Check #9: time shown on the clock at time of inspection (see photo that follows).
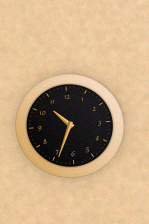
10:34
